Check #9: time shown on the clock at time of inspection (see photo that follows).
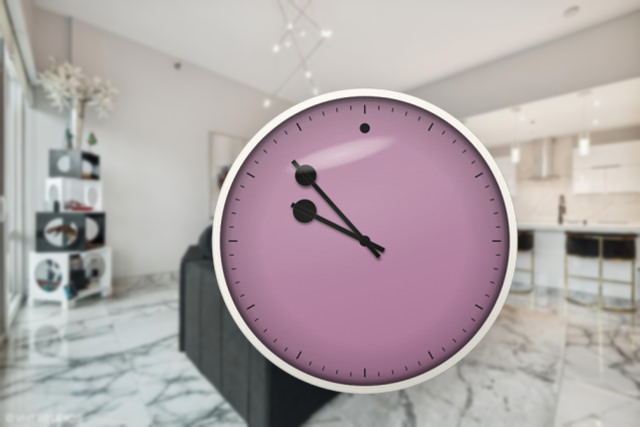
9:53
